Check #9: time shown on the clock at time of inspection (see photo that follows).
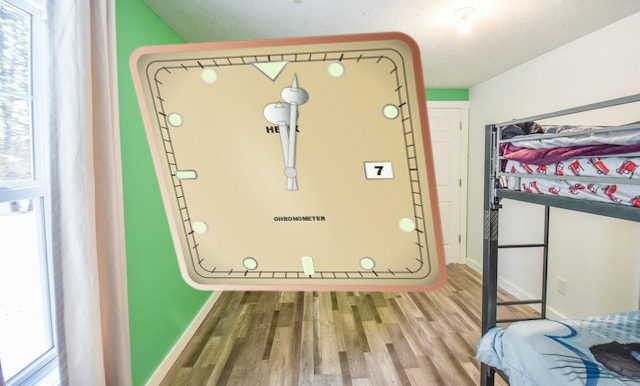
12:02
